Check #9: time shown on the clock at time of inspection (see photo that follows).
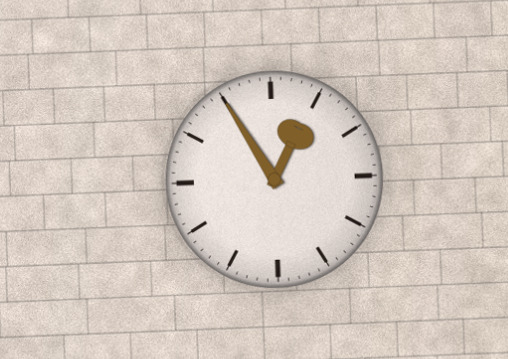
12:55
